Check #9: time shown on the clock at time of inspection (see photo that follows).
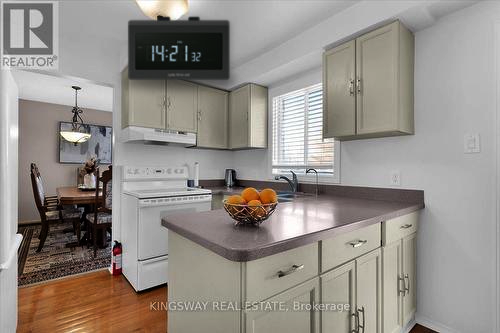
14:21:32
